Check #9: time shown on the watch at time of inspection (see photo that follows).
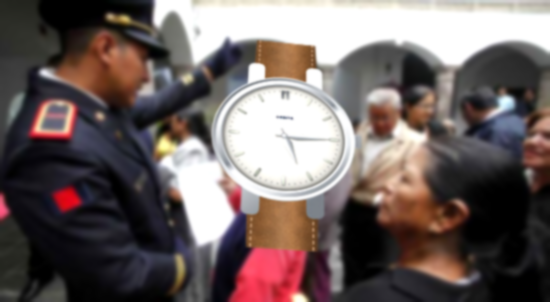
5:15
